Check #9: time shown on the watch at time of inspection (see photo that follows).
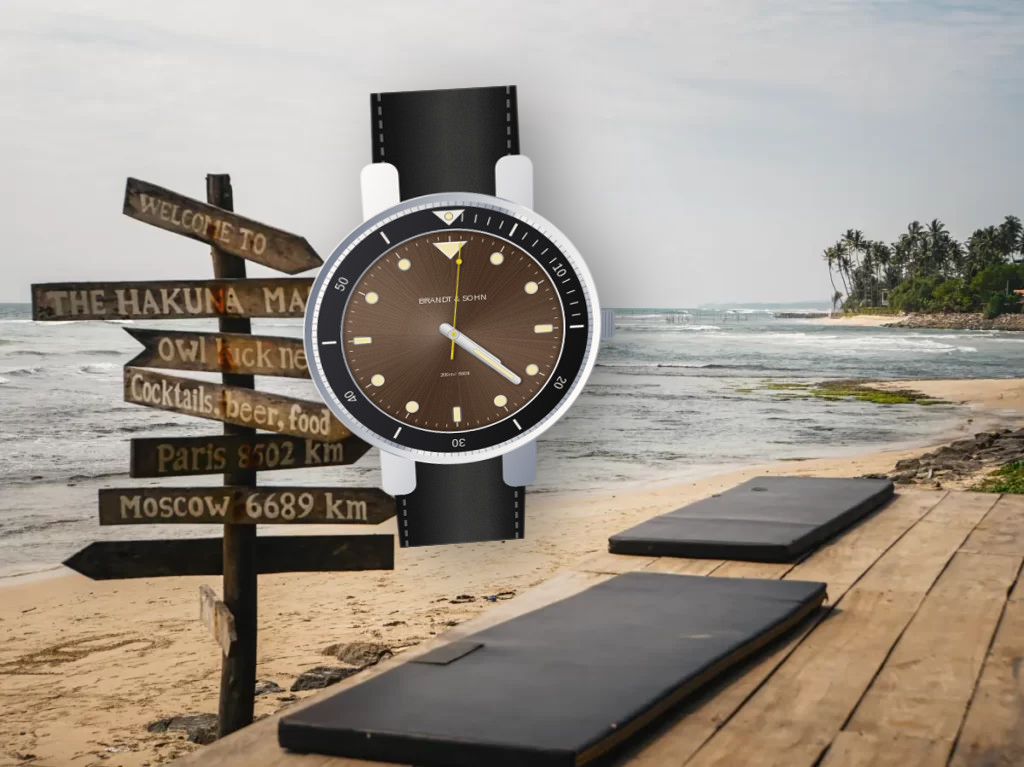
4:22:01
